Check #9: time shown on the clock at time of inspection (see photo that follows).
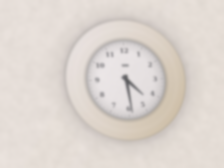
4:29
